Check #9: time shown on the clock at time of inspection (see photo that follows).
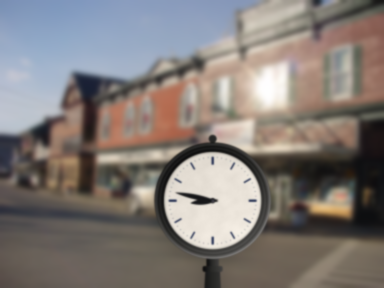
8:47
